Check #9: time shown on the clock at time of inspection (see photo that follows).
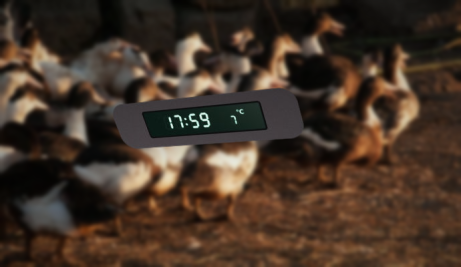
17:59
